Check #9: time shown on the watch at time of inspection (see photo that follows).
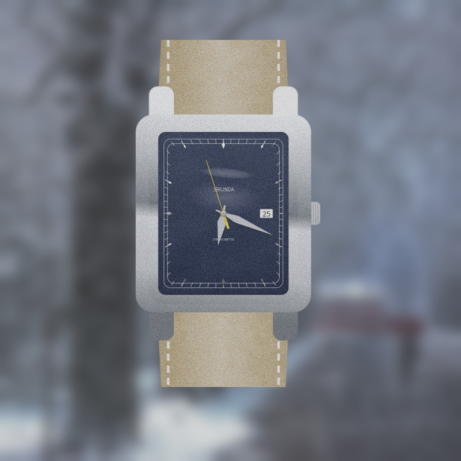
6:18:57
